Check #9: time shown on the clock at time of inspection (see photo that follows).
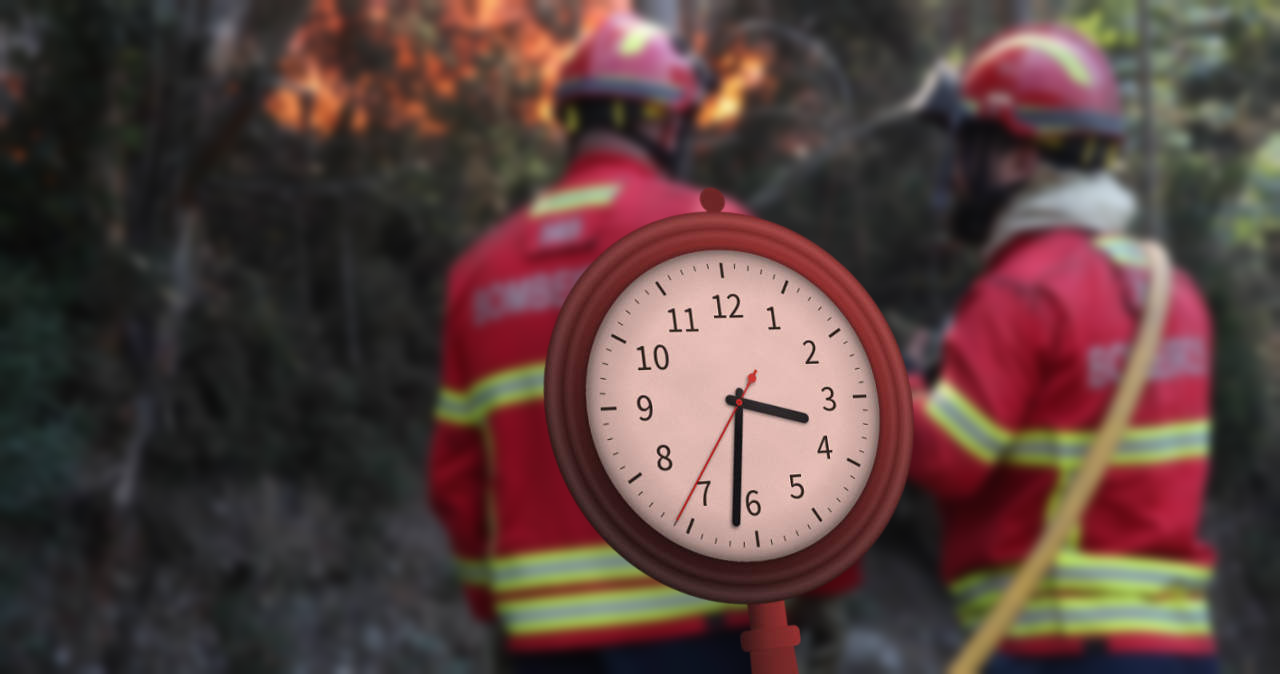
3:31:36
